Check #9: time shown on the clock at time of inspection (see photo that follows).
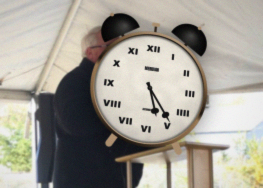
5:24
